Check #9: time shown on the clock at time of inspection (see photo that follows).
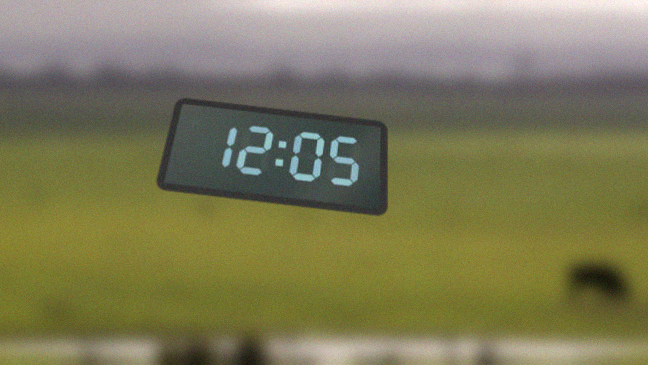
12:05
